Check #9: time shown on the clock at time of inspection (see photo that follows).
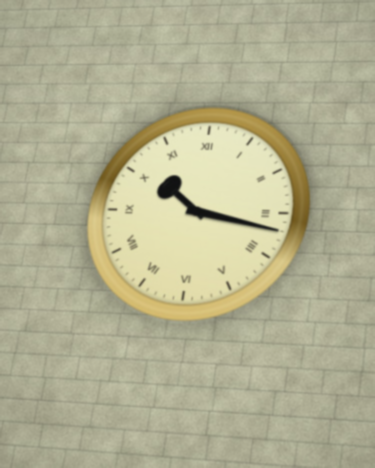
10:17
